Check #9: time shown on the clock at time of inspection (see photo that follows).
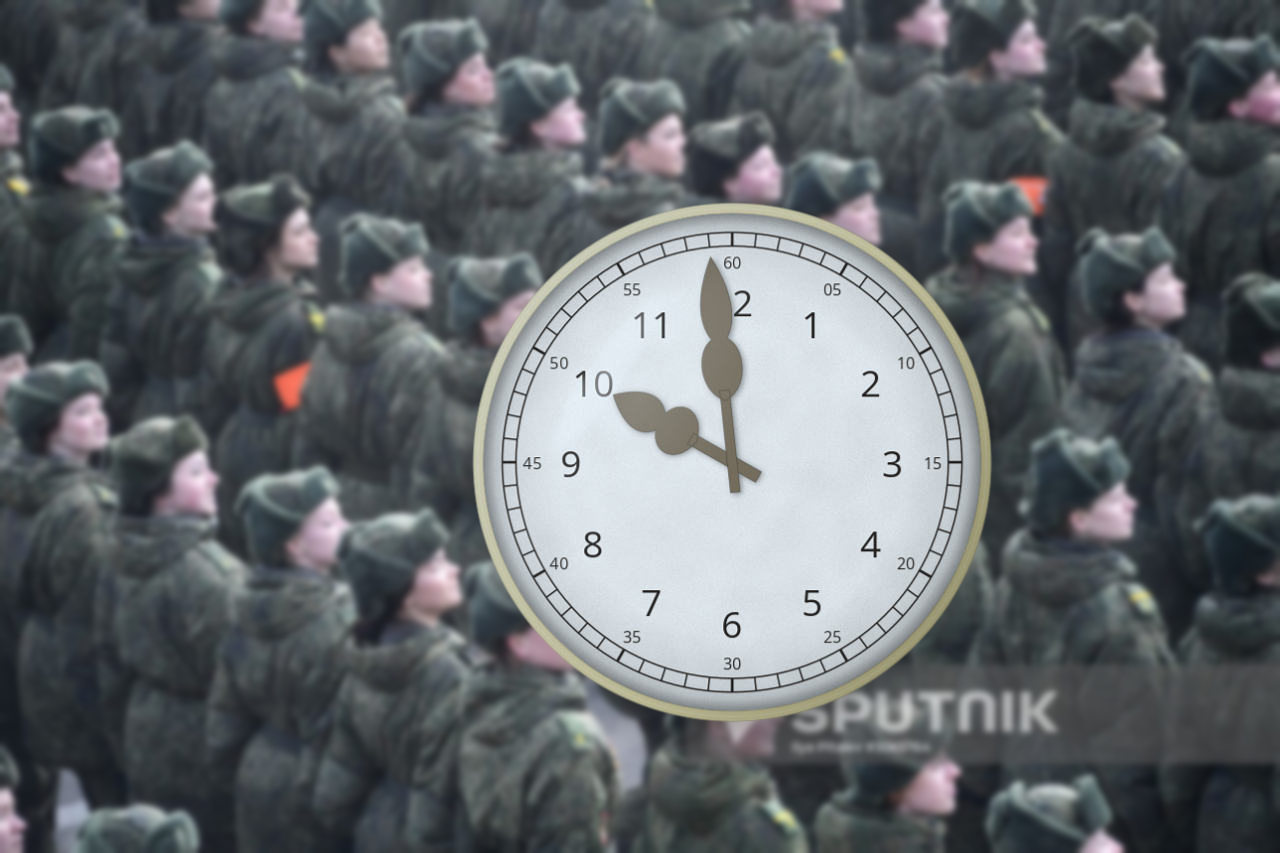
9:59
